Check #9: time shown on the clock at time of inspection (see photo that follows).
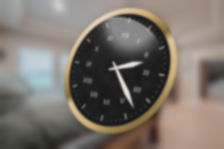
2:23
